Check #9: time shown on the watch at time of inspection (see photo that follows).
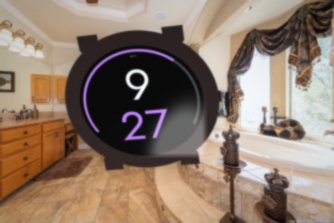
9:27
